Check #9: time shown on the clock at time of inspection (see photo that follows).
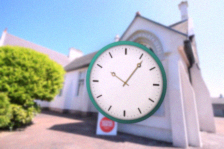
10:06
